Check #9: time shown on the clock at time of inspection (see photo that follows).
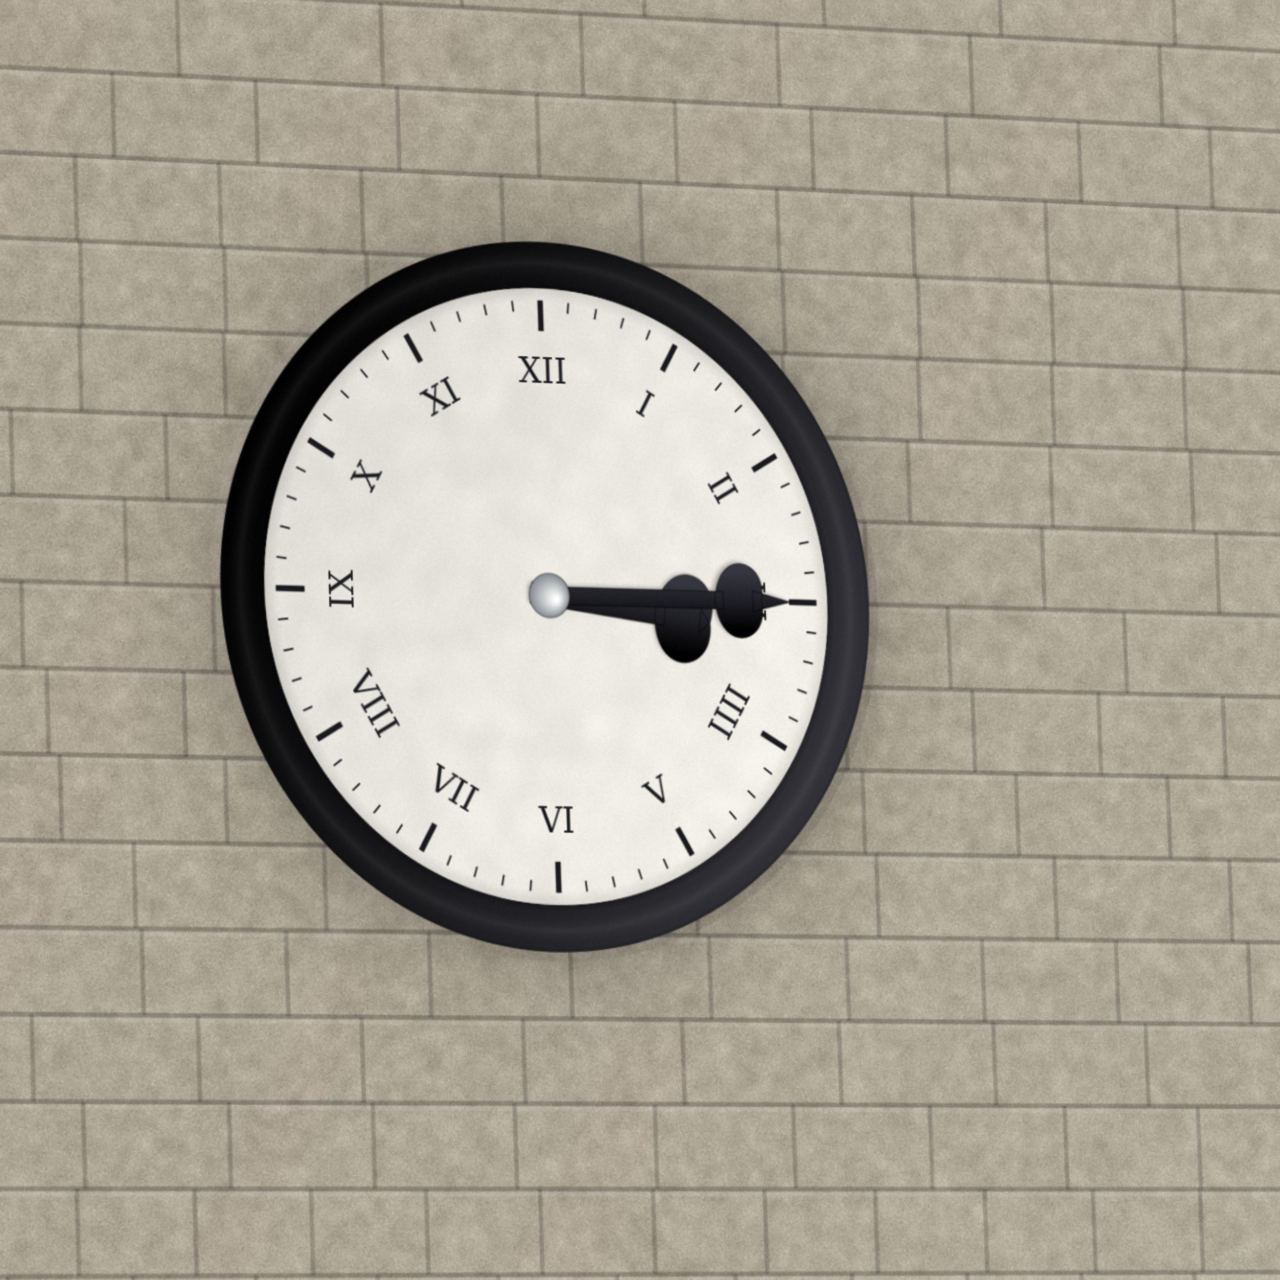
3:15
